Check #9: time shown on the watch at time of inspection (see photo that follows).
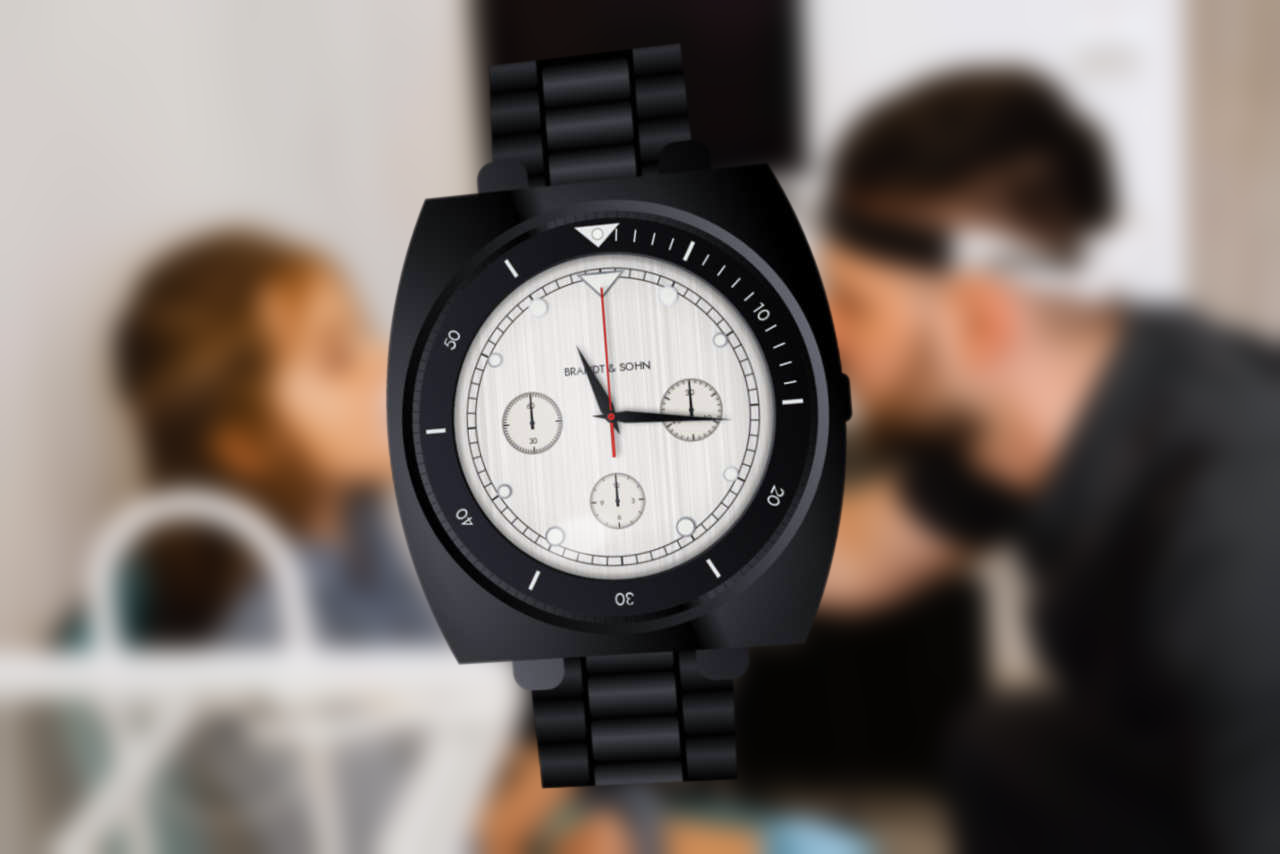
11:16
